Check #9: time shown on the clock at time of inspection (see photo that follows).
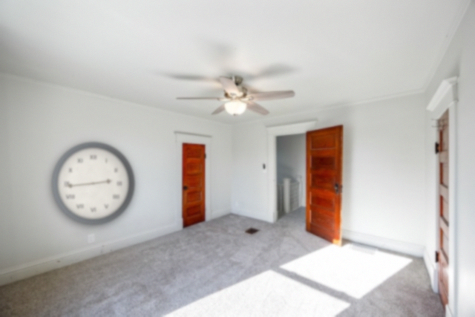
2:44
